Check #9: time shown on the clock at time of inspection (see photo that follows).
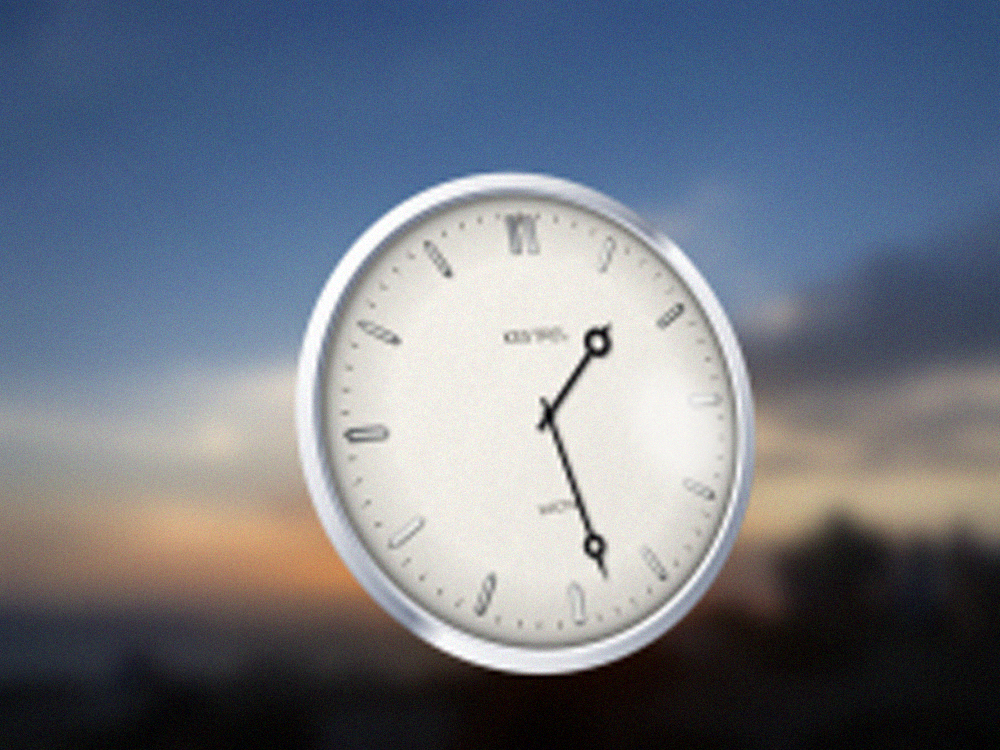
1:28
